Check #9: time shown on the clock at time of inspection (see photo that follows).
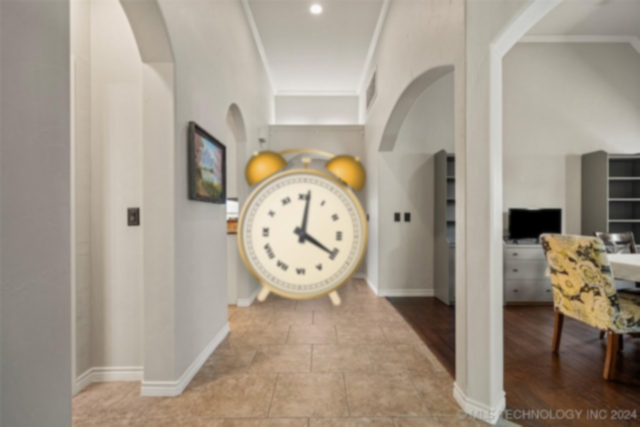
4:01
